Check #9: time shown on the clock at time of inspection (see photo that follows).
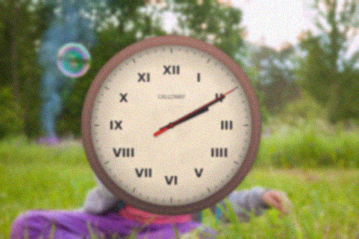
2:10:10
